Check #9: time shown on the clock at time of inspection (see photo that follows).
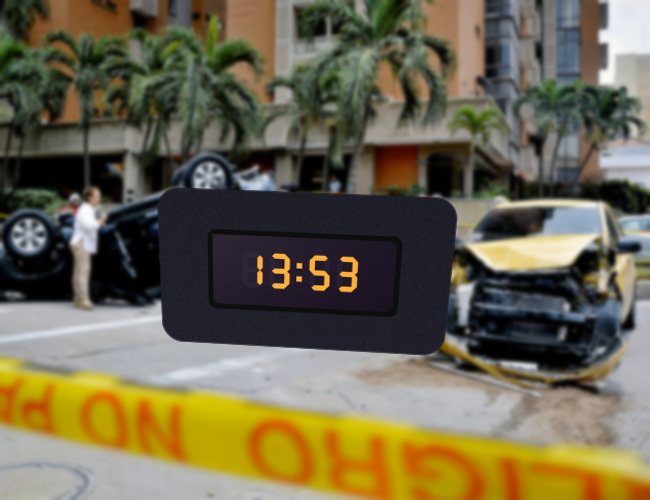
13:53
